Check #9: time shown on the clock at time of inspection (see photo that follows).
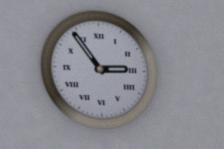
2:54
